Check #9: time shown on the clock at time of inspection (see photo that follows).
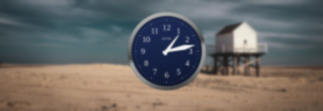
1:13
